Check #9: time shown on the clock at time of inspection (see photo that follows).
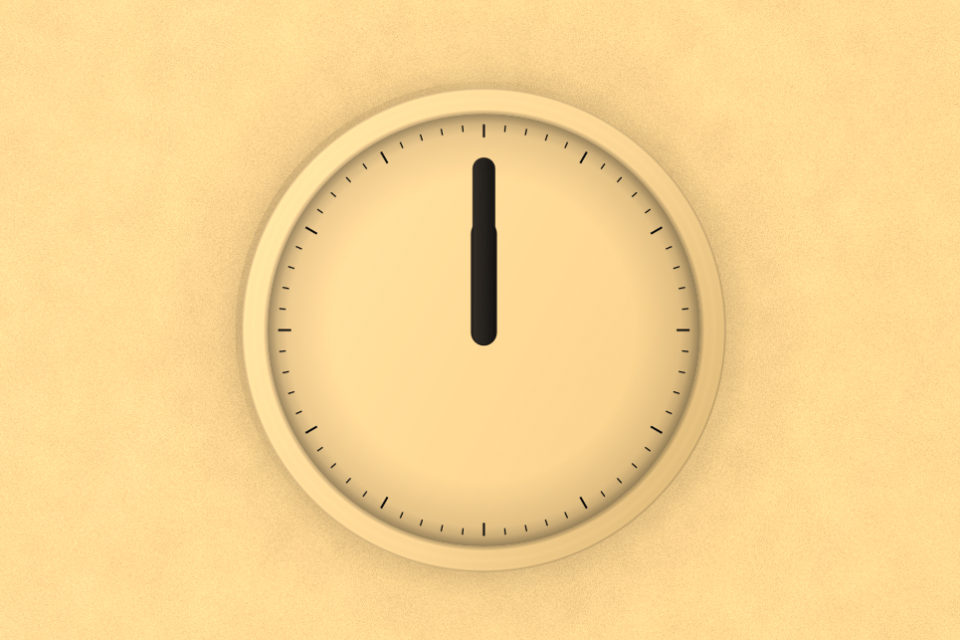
12:00
